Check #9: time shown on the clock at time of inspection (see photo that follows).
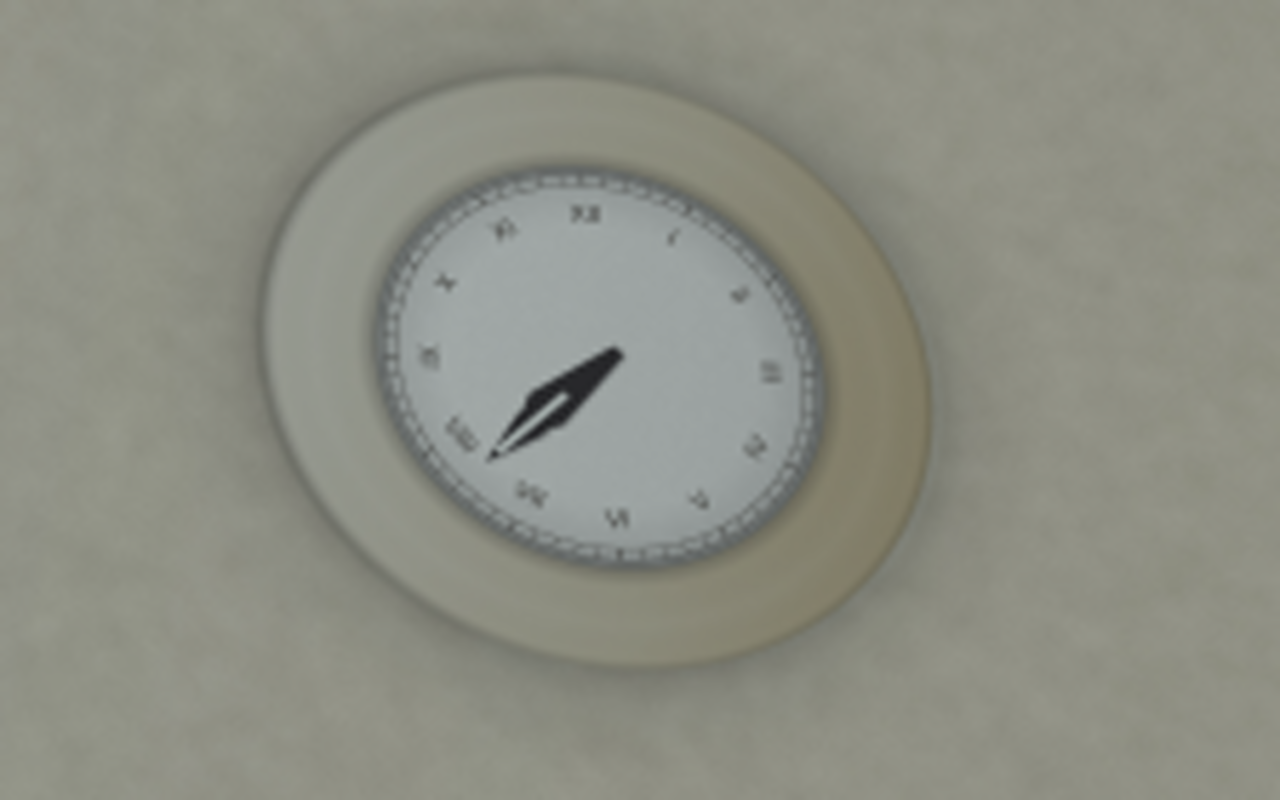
7:38
